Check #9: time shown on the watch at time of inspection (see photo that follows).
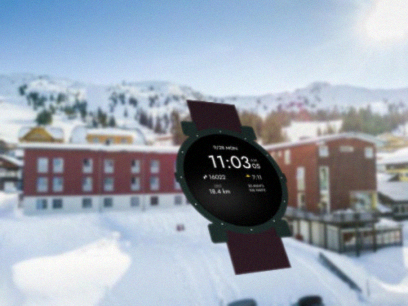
11:03
